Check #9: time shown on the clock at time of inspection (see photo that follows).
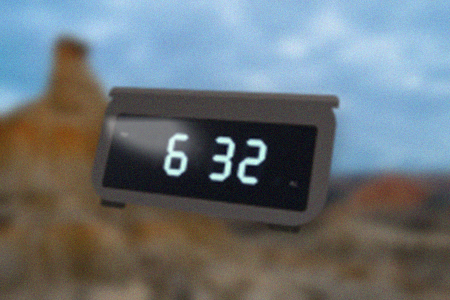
6:32
